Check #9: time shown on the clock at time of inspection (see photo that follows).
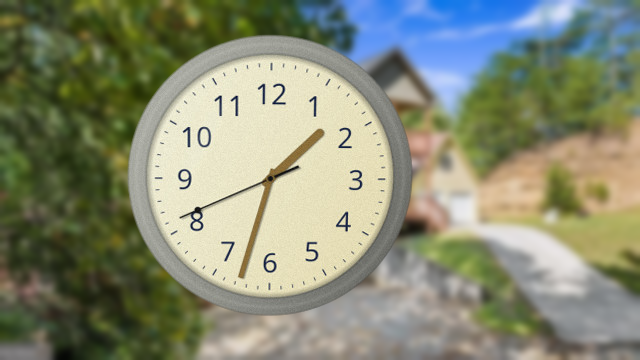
1:32:41
